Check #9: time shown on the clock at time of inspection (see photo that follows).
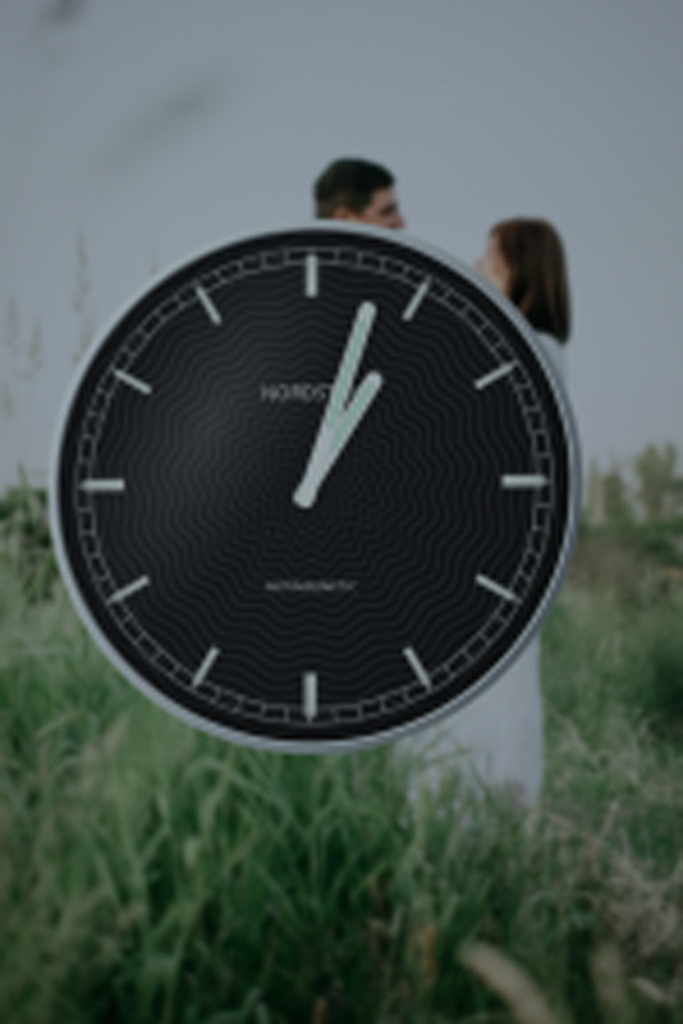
1:03
